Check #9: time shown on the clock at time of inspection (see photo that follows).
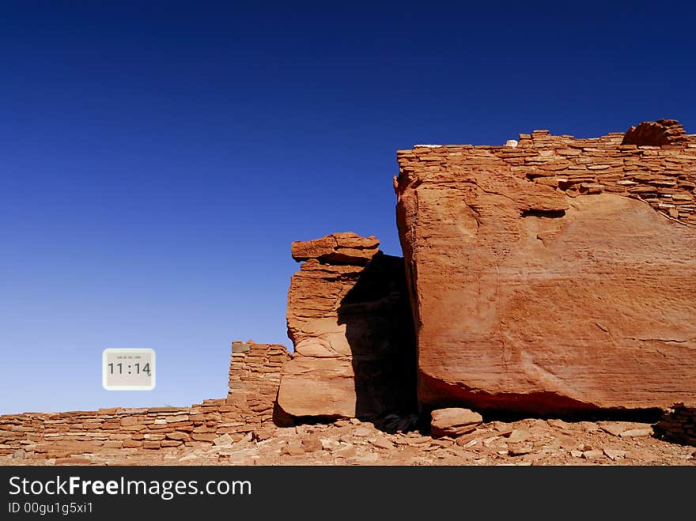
11:14
